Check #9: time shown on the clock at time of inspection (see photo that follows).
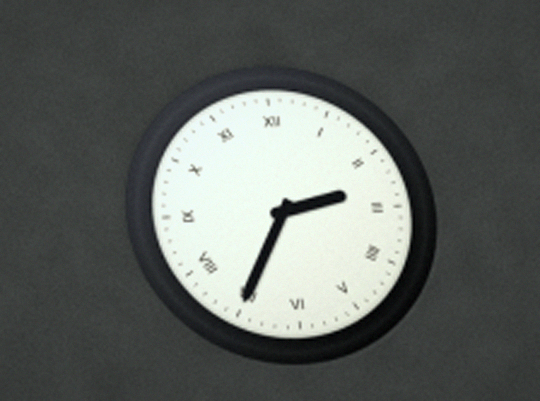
2:35
